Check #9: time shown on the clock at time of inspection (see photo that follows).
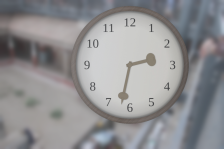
2:32
